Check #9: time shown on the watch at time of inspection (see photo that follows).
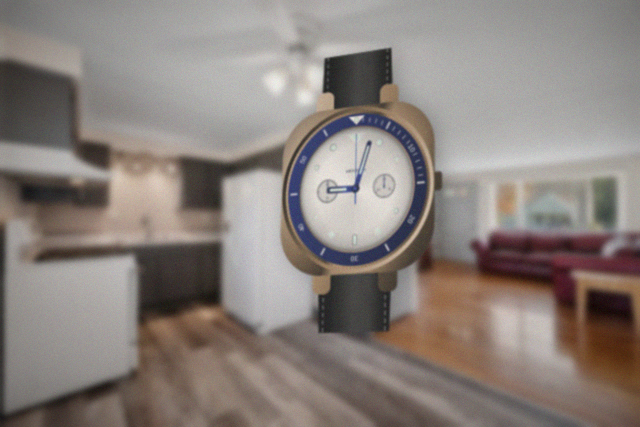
9:03
